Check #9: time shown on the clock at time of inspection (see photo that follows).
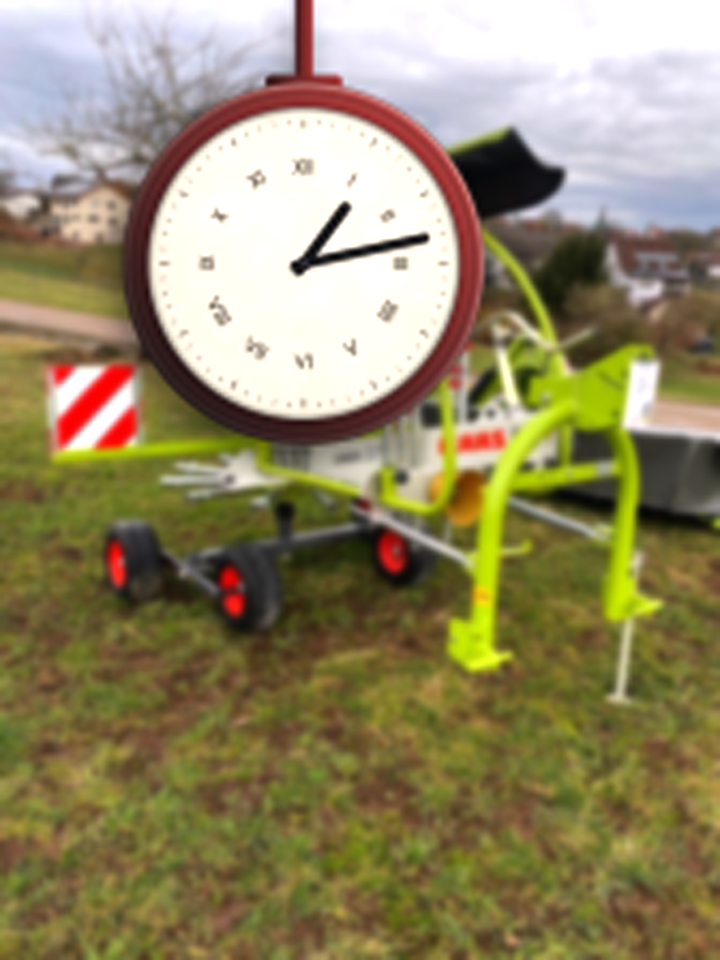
1:13
